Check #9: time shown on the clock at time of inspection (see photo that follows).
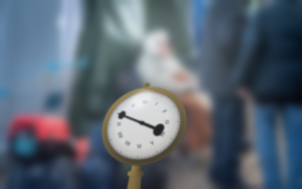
3:49
